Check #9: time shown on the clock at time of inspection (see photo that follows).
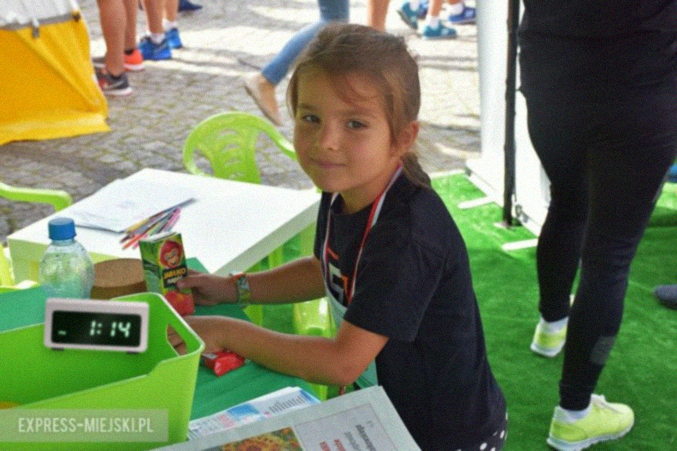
1:14
